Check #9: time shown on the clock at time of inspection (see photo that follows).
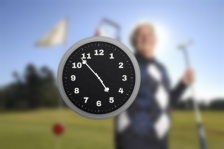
4:53
